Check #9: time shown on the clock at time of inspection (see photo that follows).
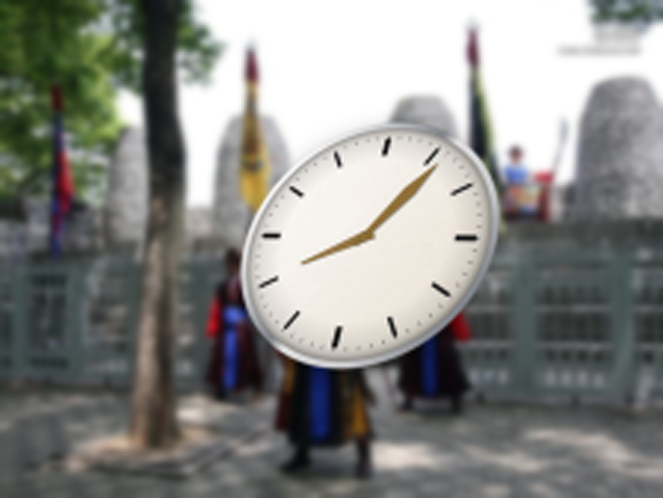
8:06
